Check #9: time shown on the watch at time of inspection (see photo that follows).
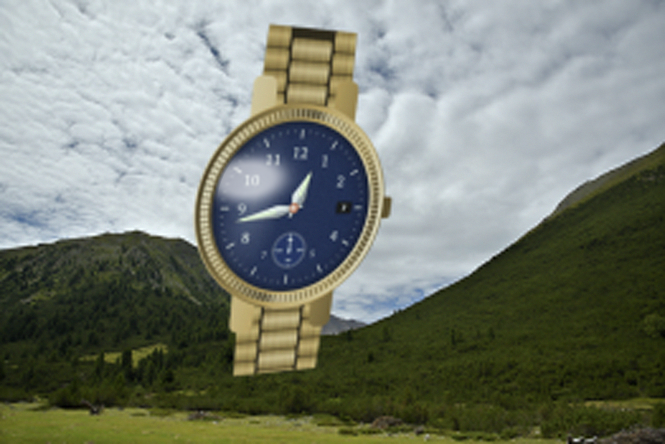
12:43
